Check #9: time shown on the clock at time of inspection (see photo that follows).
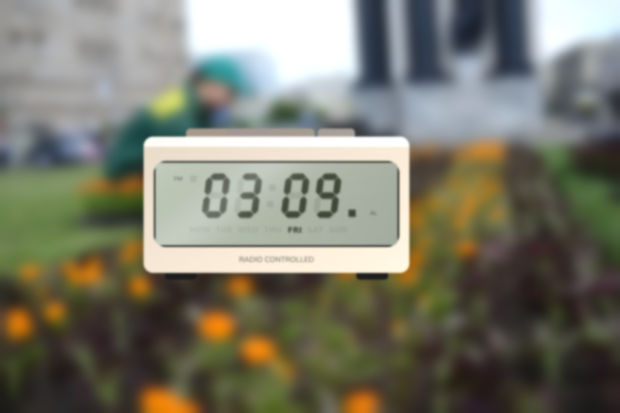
3:09
